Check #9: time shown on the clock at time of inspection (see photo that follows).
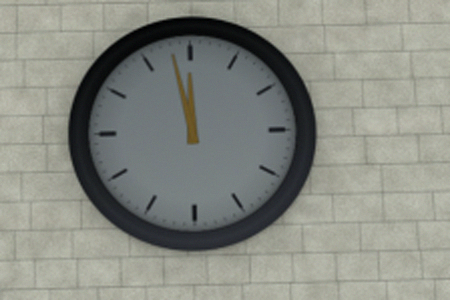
11:58
